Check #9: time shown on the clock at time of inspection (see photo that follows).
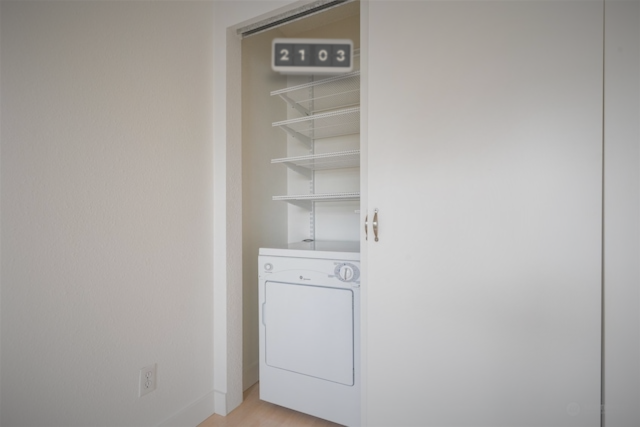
21:03
